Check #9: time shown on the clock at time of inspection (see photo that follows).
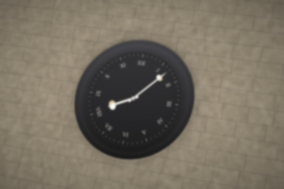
8:07
